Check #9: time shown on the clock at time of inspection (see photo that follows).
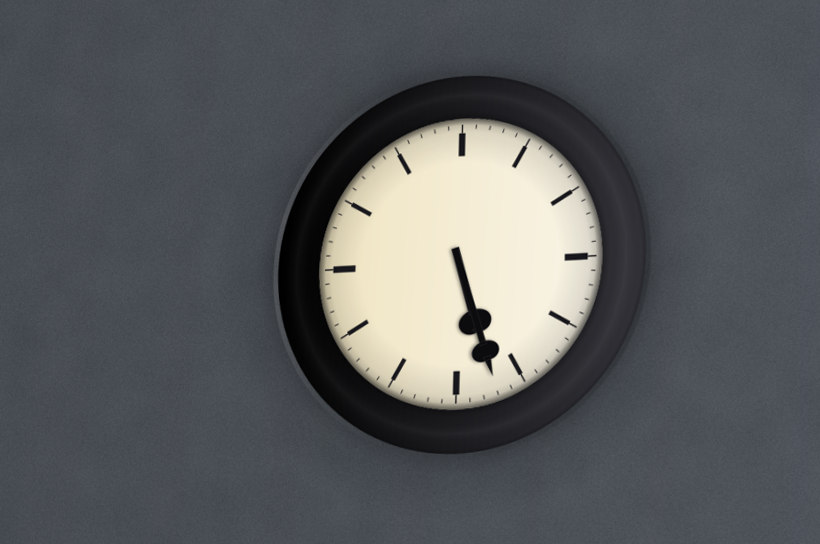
5:27
